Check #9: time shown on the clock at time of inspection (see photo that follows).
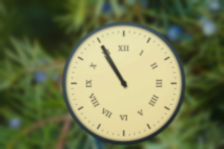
10:55
